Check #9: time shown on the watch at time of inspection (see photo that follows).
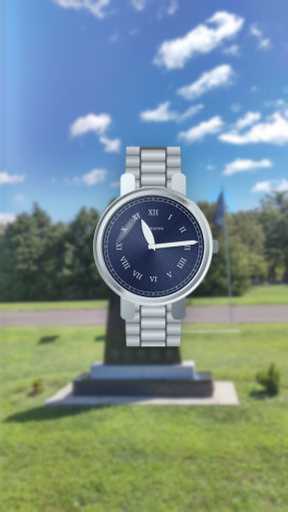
11:14
